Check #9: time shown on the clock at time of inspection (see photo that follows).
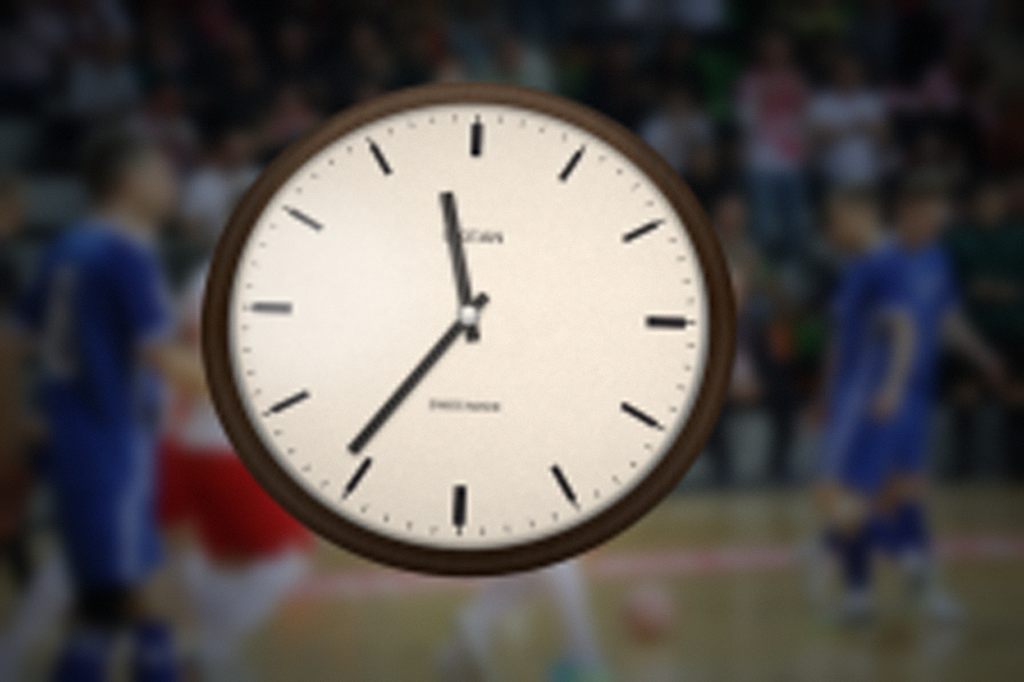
11:36
